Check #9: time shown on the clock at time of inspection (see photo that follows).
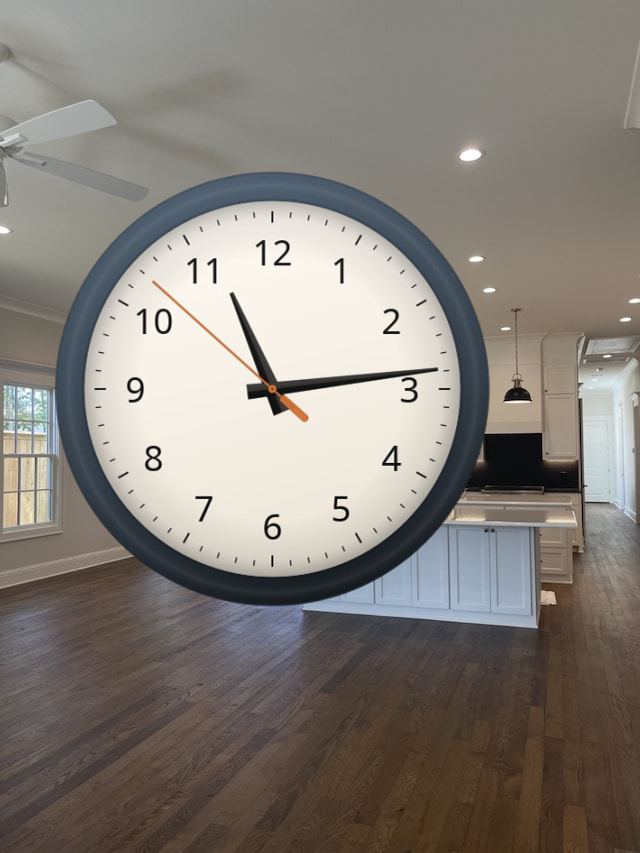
11:13:52
